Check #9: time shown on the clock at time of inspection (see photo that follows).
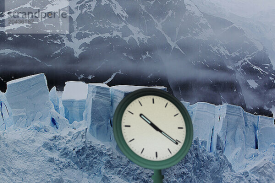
10:21
